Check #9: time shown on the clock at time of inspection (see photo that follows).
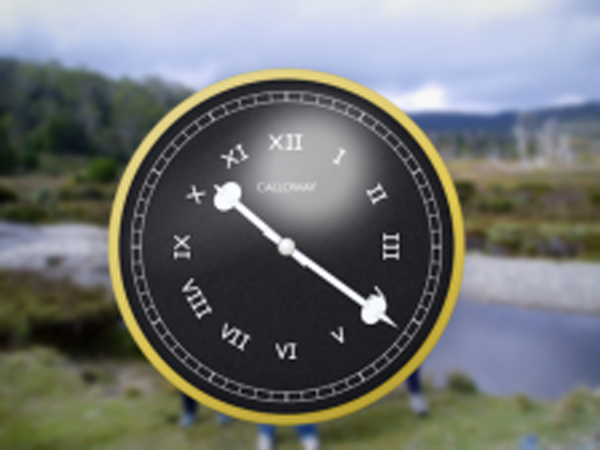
10:21
